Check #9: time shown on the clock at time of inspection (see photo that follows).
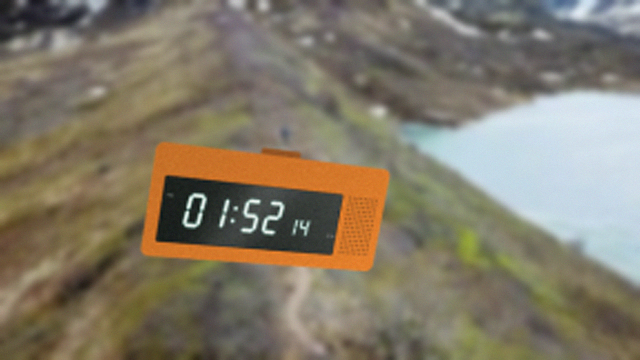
1:52:14
